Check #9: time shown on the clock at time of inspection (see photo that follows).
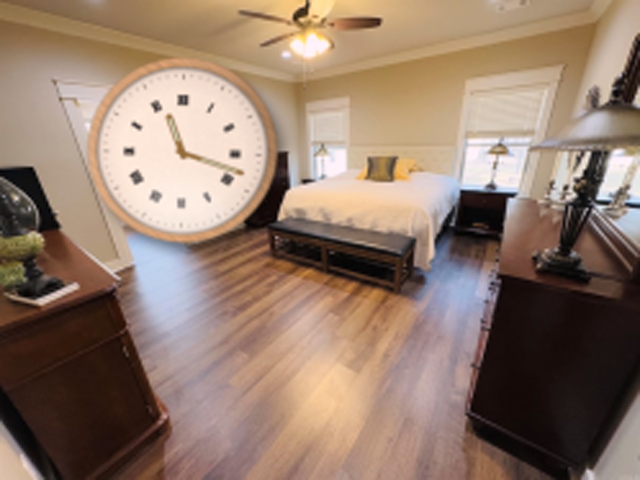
11:18
